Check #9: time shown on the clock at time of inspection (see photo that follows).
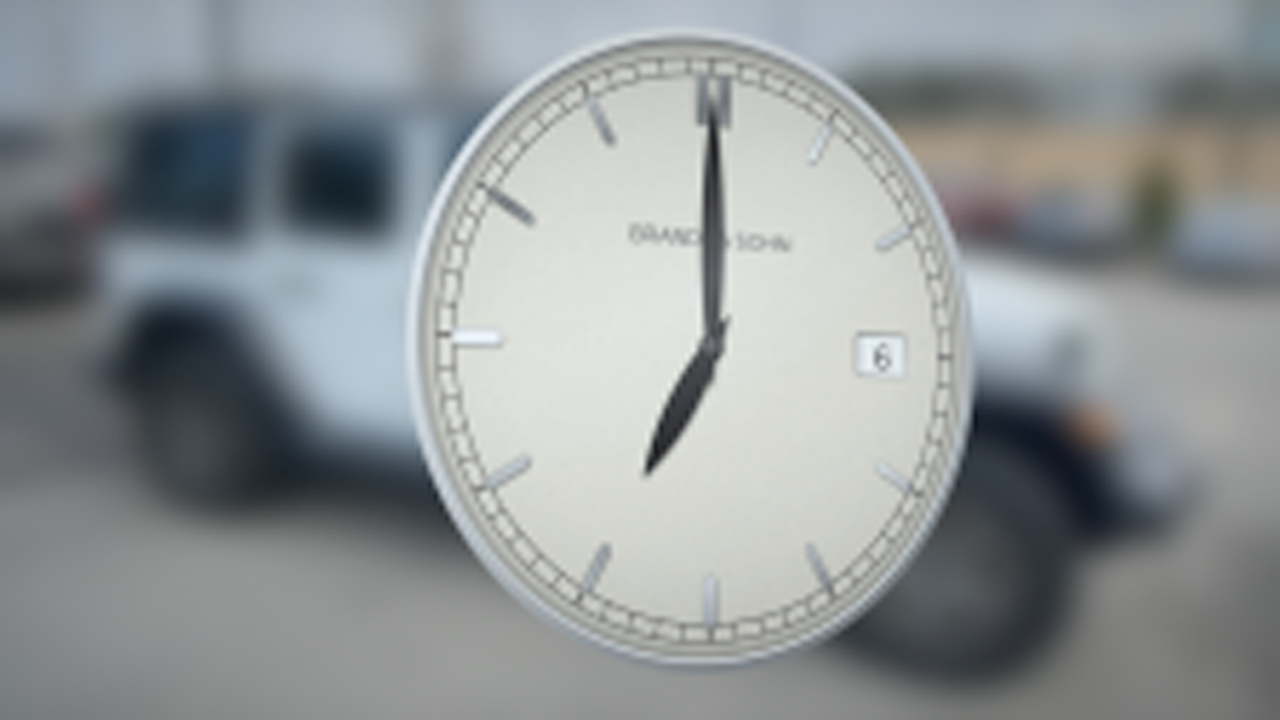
7:00
